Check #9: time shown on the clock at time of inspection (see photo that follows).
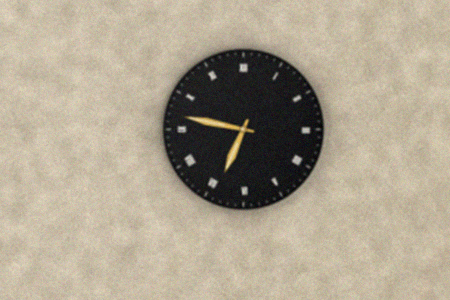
6:47
